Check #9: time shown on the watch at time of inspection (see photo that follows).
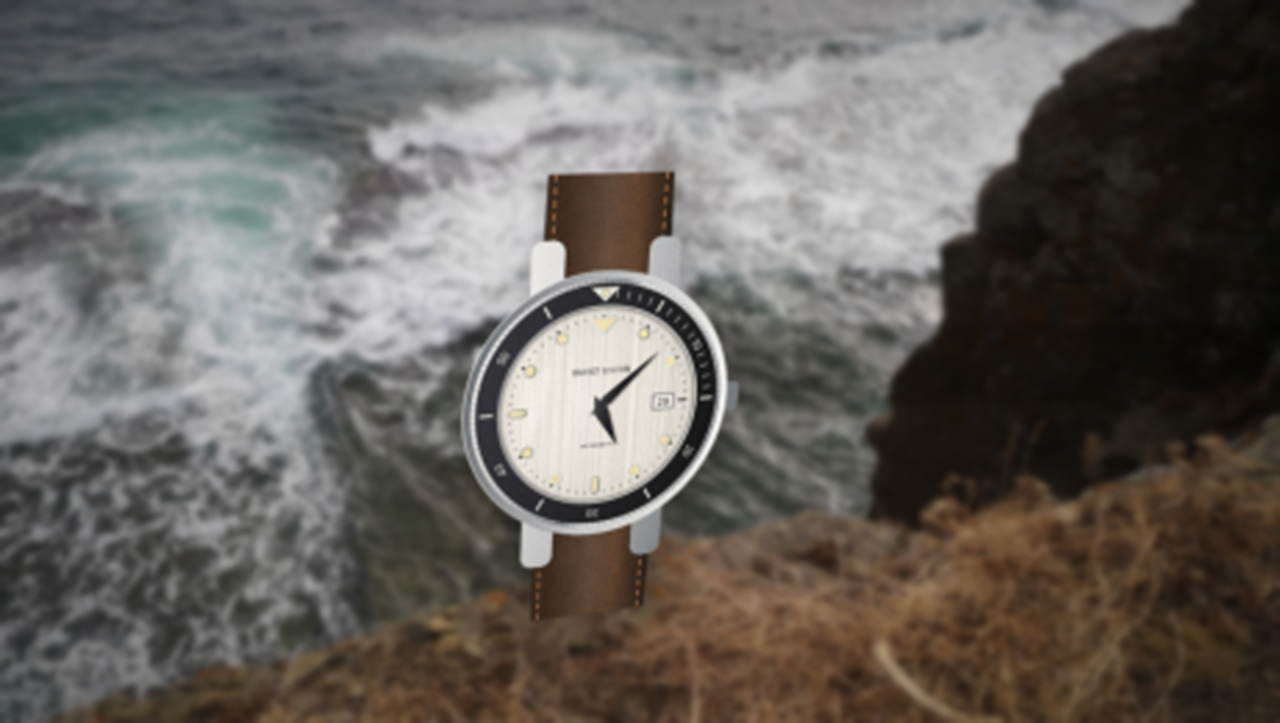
5:08
